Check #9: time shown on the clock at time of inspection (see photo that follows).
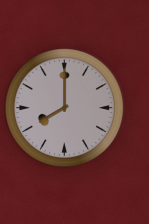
8:00
